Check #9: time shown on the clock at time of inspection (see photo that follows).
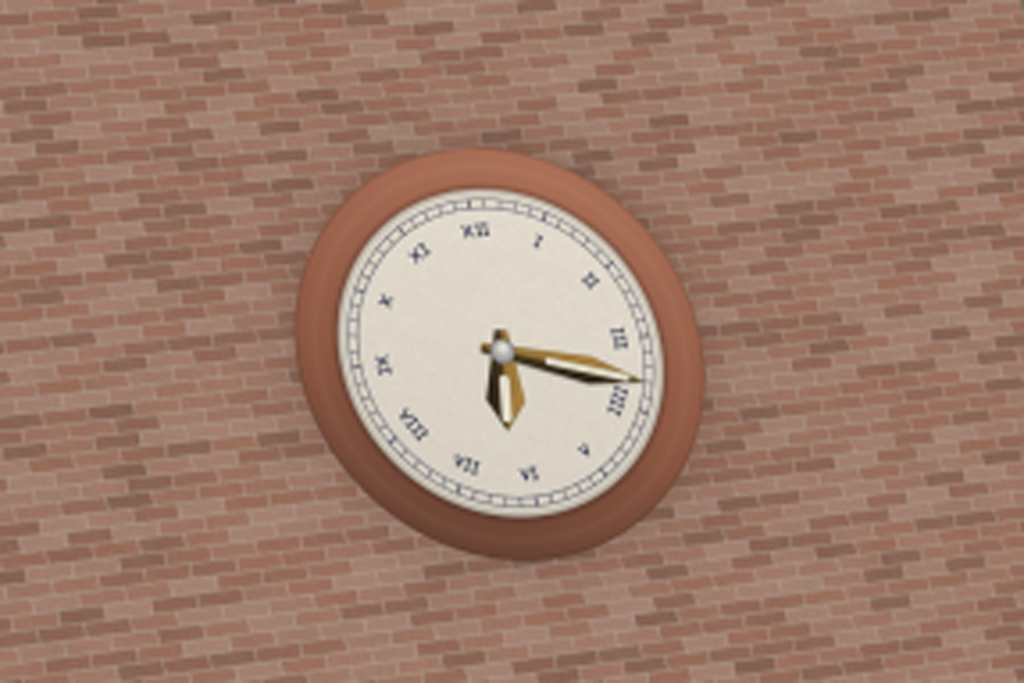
6:18
